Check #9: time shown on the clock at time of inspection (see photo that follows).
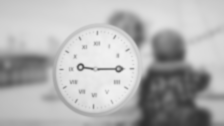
9:15
